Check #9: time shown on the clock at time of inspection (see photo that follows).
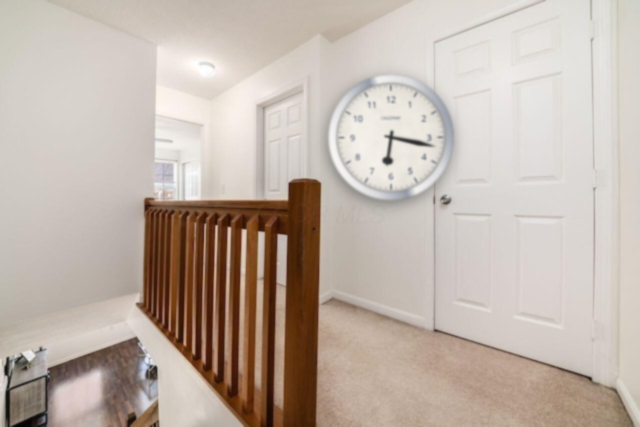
6:17
